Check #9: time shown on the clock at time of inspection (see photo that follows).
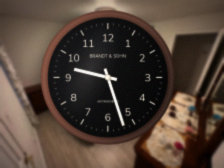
9:27
